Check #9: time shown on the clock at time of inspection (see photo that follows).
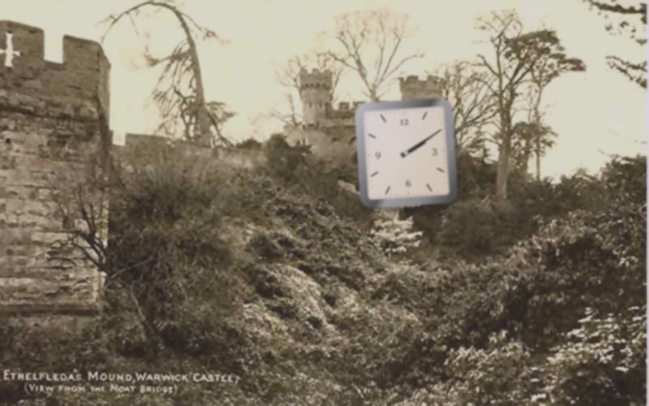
2:10
